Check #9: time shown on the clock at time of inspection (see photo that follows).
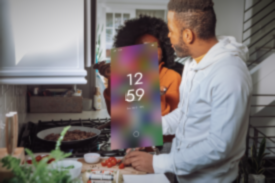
12:59
